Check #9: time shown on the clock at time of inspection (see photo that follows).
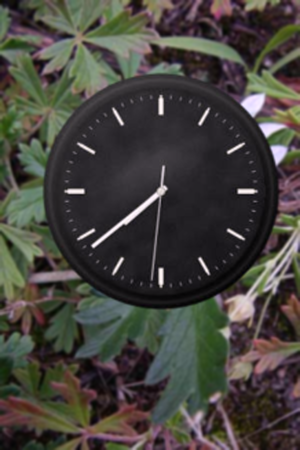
7:38:31
